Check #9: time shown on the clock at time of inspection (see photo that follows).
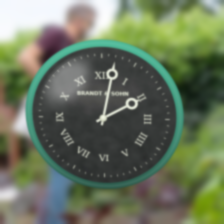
2:02
